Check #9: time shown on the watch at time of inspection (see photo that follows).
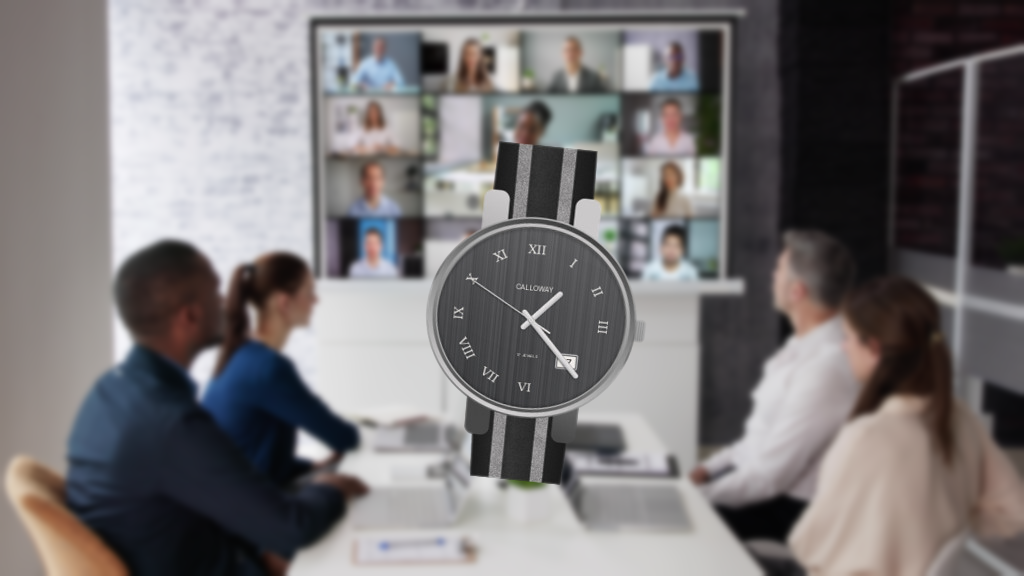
1:22:50
